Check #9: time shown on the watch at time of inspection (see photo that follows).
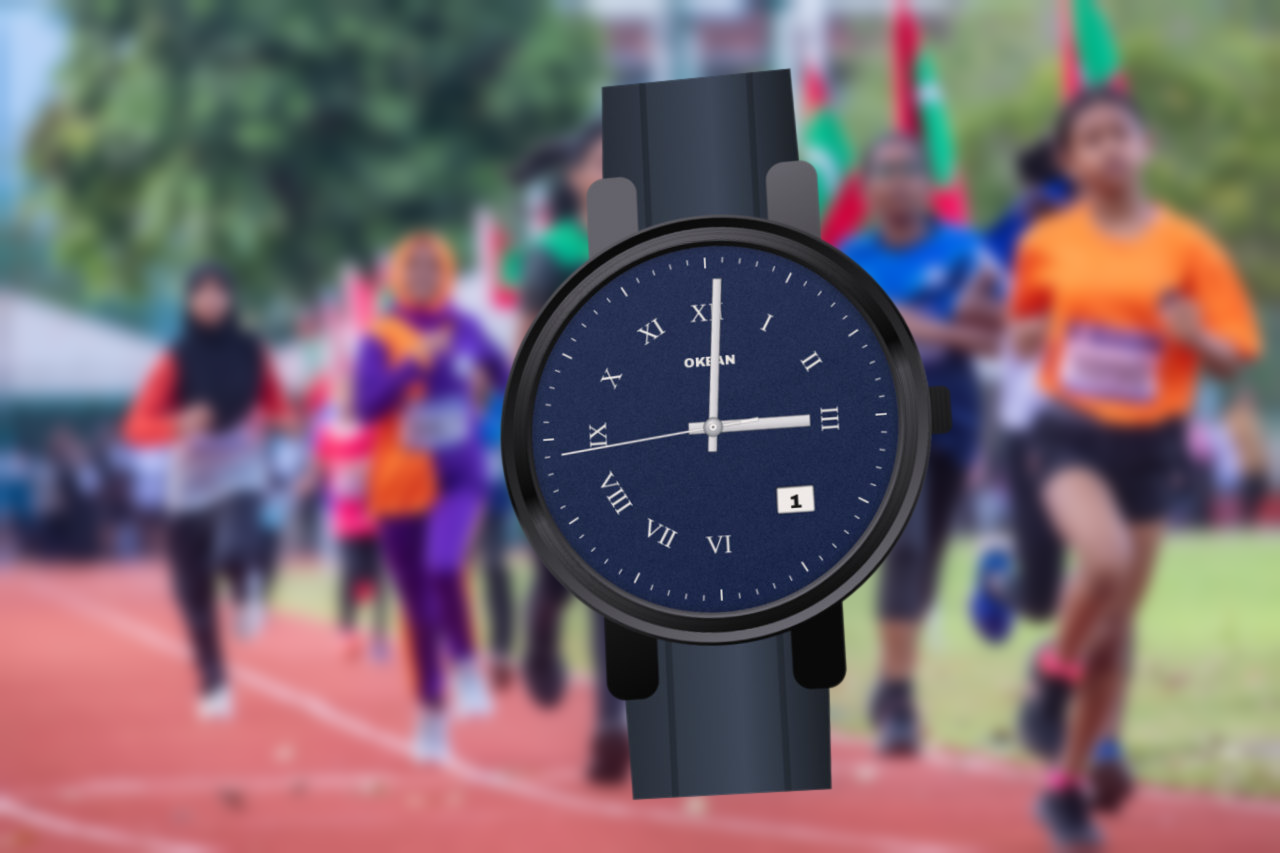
3:00:44
